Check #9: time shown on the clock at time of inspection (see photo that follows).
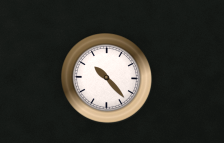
10:23
